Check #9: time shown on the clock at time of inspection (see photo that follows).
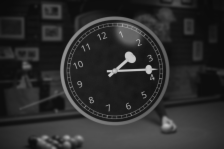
2:18
